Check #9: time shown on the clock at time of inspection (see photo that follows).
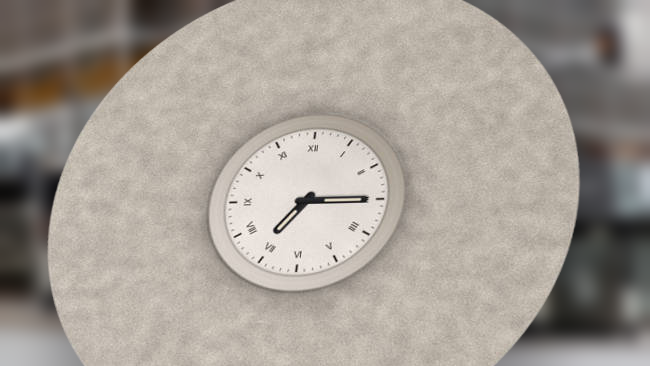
7:15
